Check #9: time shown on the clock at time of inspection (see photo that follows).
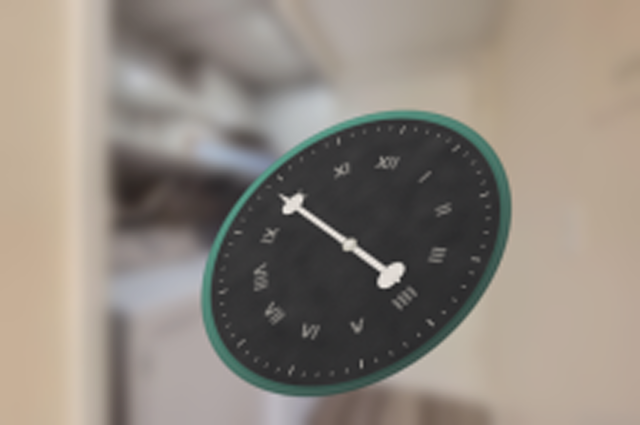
3:49
